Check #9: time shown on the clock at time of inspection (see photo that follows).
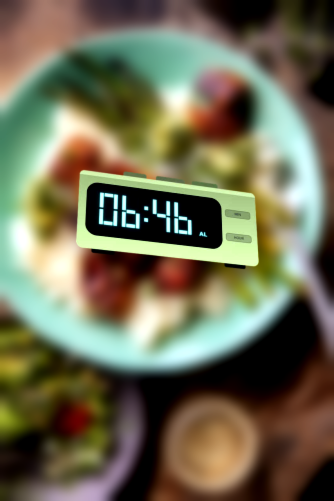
6:46
